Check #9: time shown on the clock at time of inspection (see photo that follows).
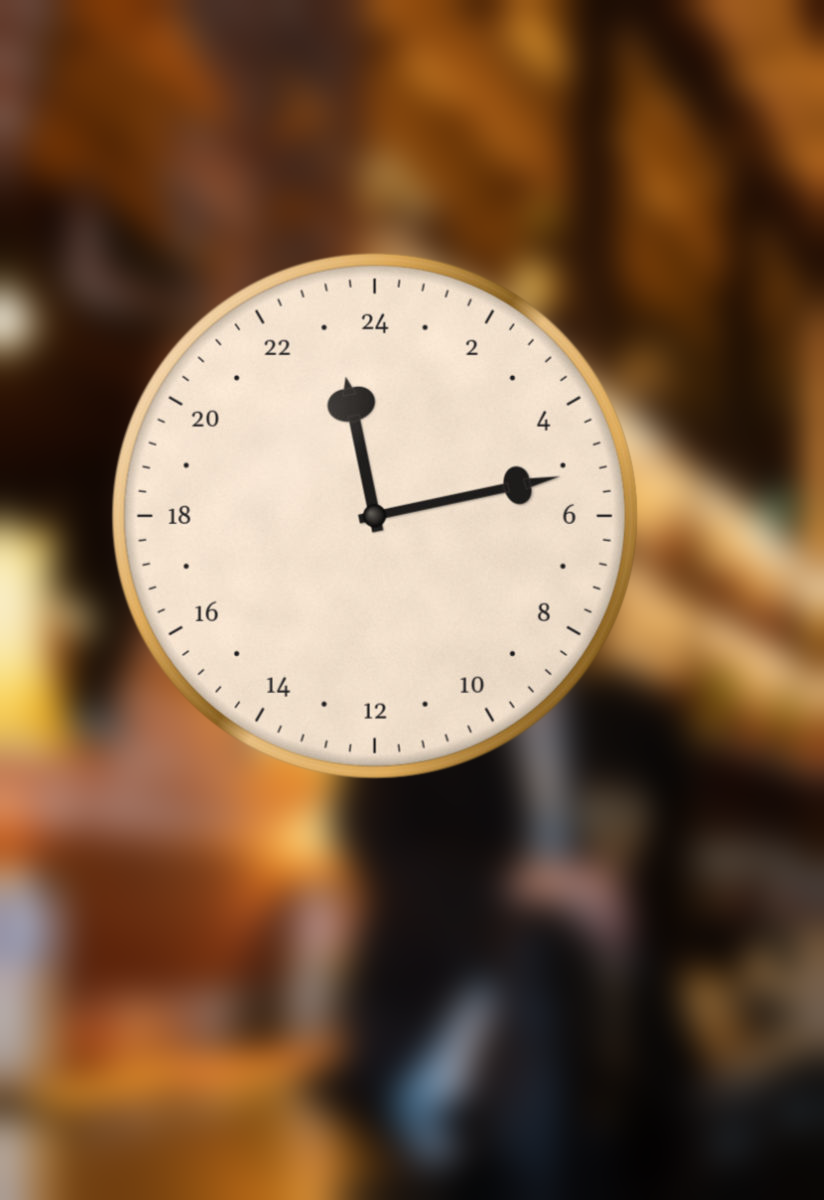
23:13
